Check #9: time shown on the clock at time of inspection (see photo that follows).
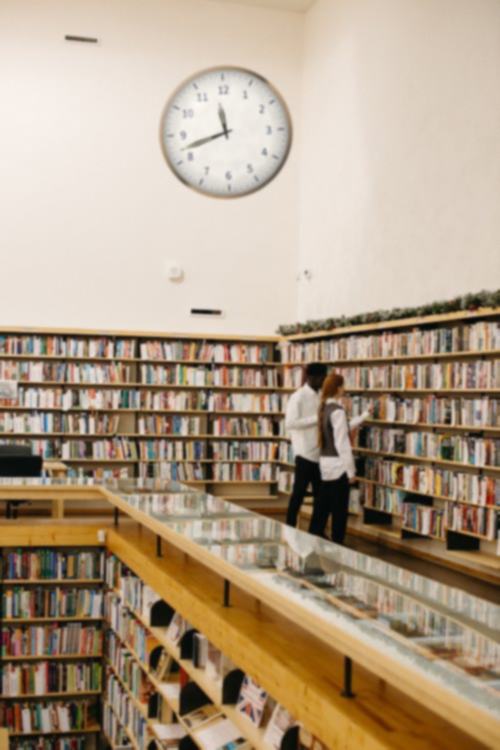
11:42
